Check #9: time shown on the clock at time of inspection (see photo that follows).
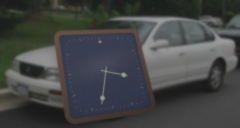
3:33
